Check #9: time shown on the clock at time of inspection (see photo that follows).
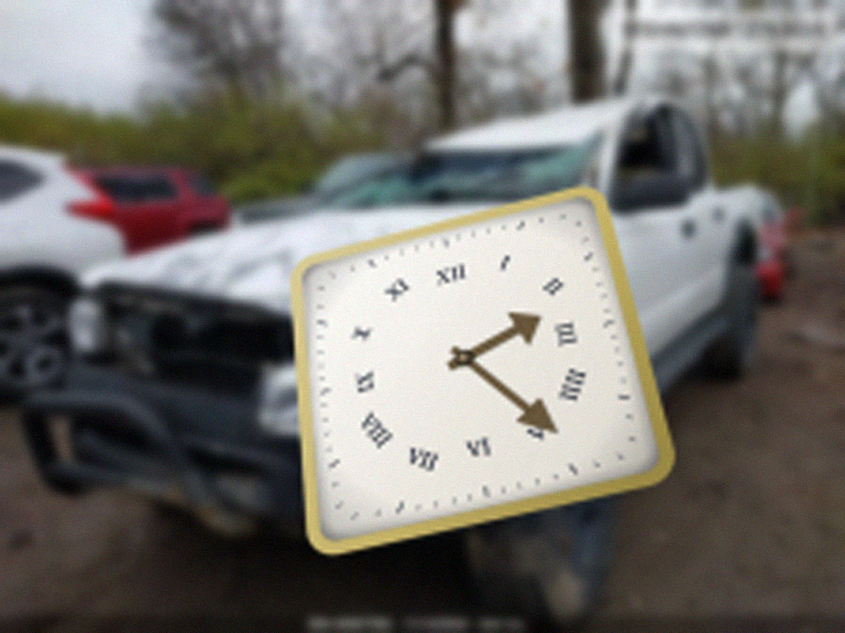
2:24
